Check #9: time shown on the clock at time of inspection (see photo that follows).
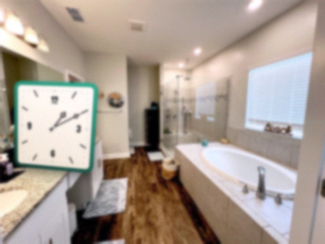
1:10
